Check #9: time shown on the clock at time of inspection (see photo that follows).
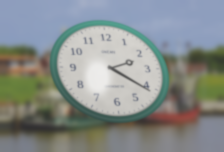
2:21
